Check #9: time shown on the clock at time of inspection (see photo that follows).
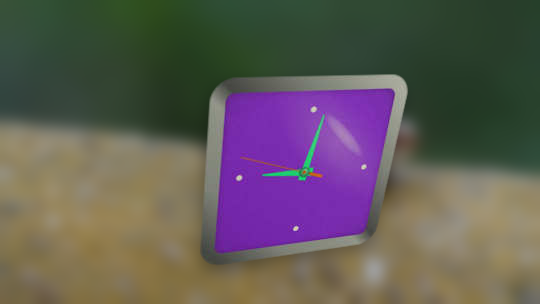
9:01:48
